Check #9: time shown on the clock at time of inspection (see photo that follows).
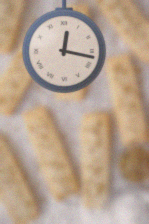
12:17
